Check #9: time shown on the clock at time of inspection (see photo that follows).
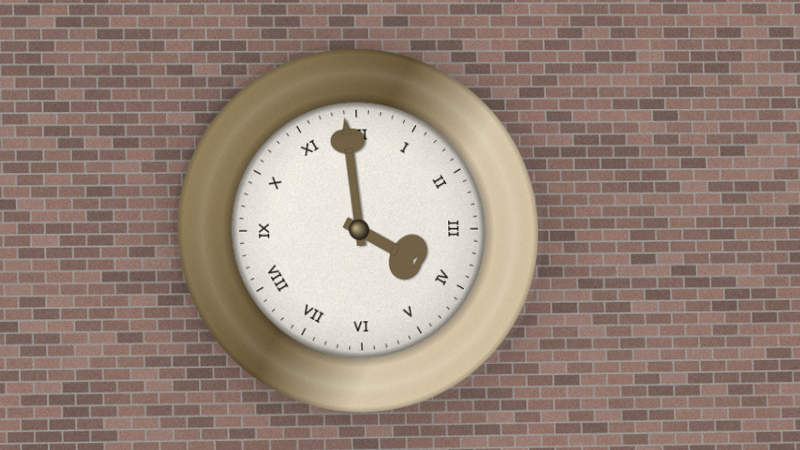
3:59
